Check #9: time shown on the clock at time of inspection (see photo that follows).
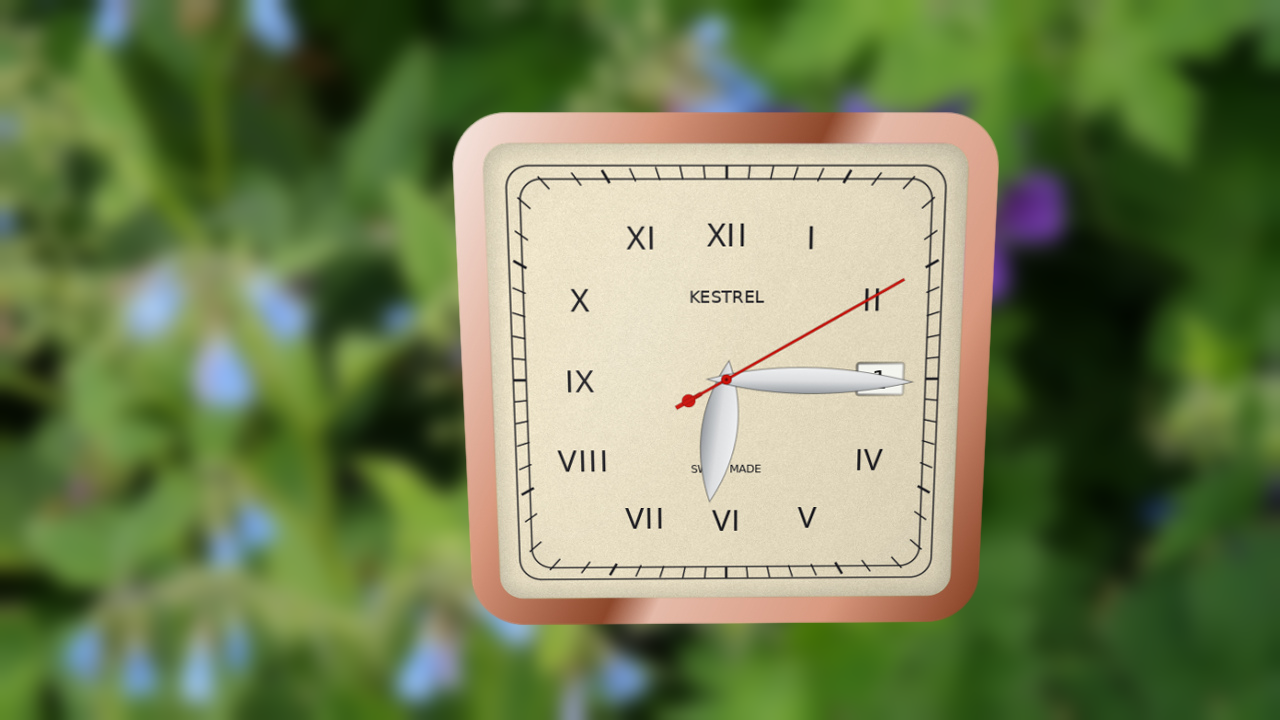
6:15:10
